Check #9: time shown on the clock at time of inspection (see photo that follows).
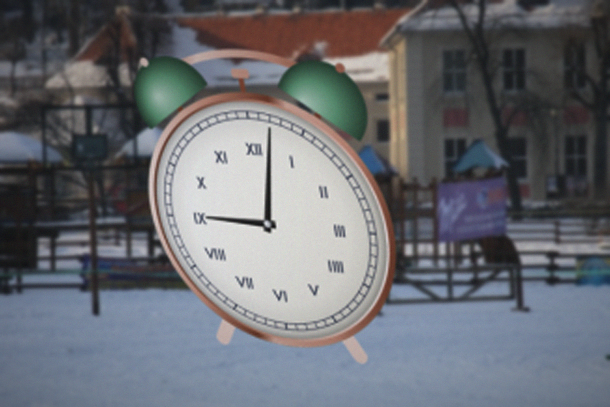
9:02
